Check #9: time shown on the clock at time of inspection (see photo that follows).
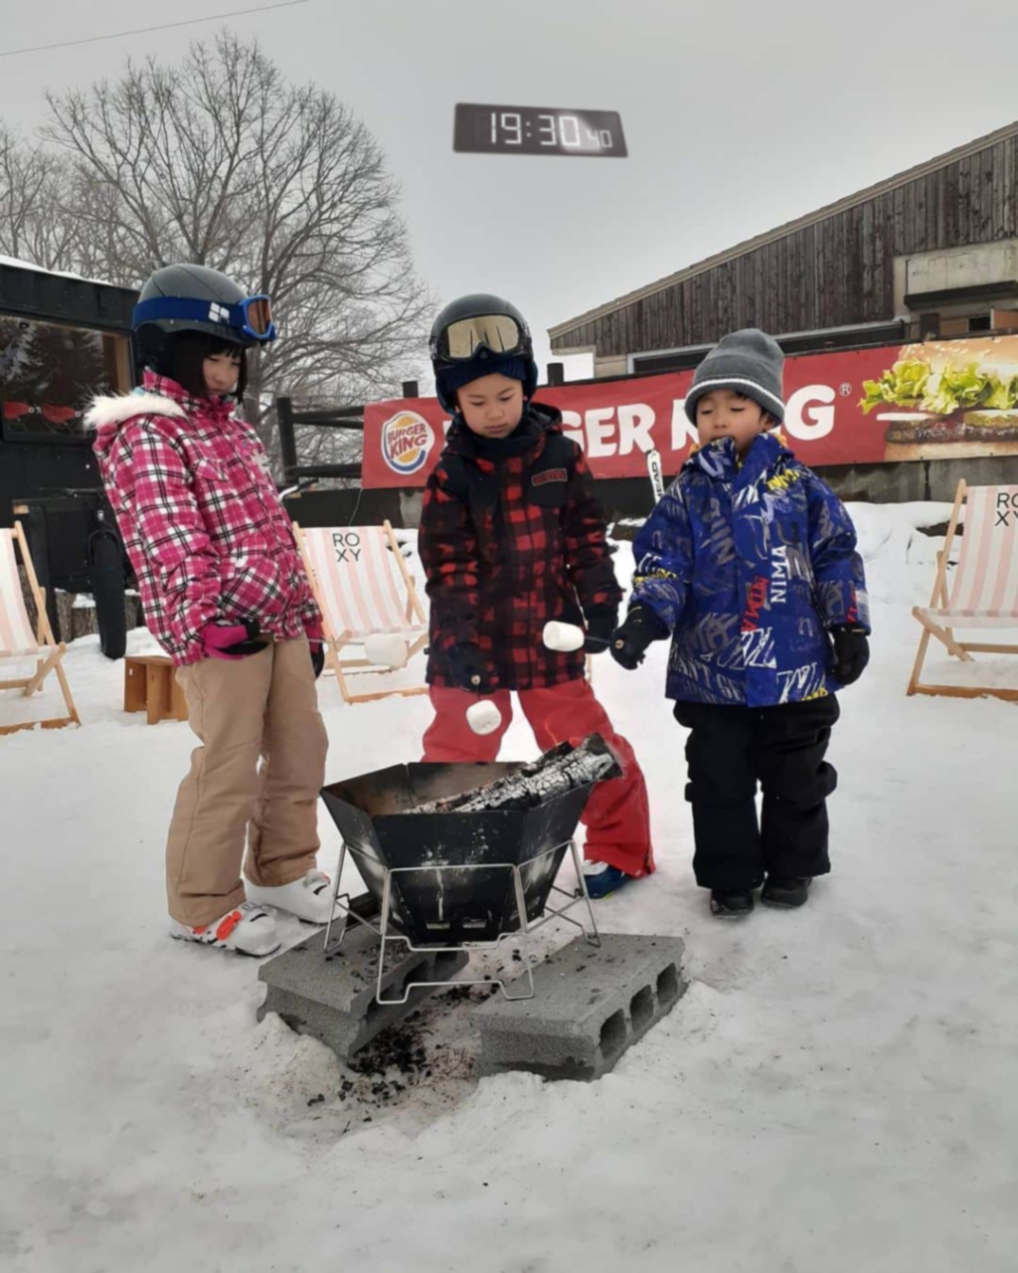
19:30:40
